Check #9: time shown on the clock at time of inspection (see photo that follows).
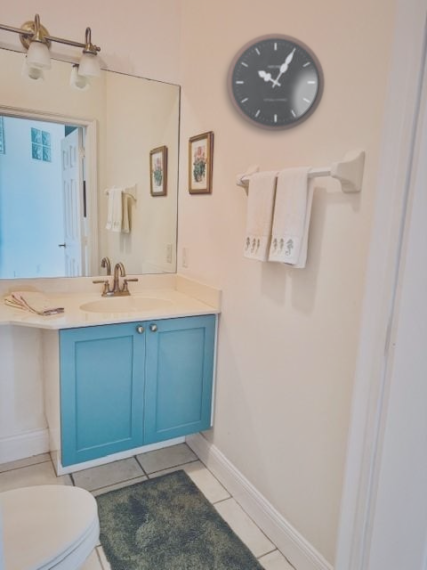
10:05
